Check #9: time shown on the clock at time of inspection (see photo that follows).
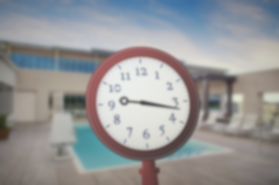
9:17
